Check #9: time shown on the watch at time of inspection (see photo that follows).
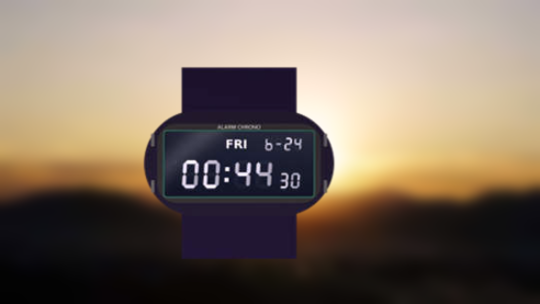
0:44:30
